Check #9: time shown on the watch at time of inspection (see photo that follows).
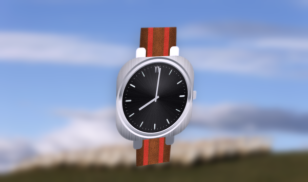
8:01
